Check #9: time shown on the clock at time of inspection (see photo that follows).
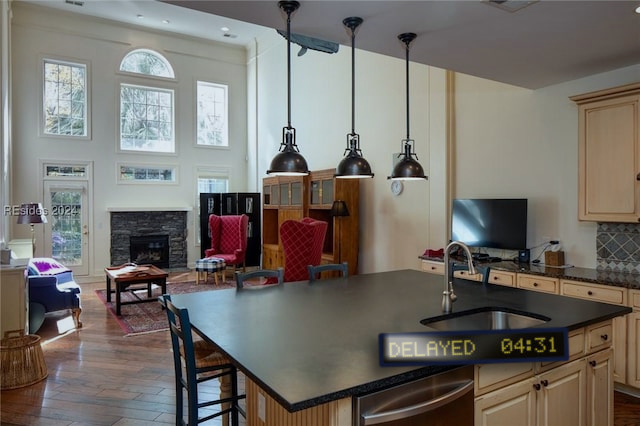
4:31
